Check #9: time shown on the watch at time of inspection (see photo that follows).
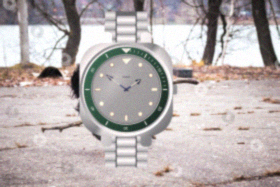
1:51
